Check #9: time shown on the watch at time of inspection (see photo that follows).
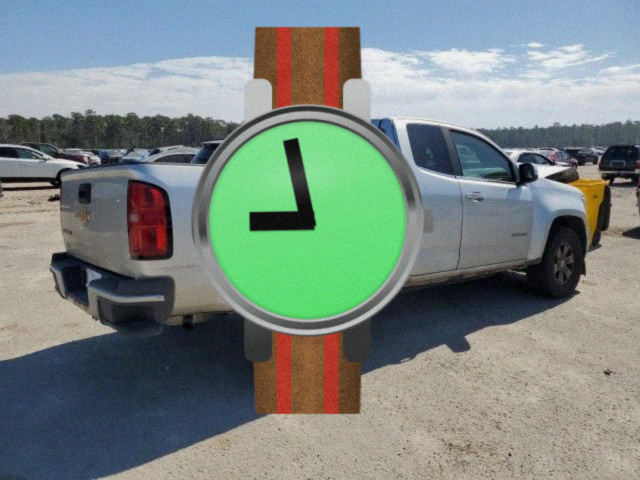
8:58
